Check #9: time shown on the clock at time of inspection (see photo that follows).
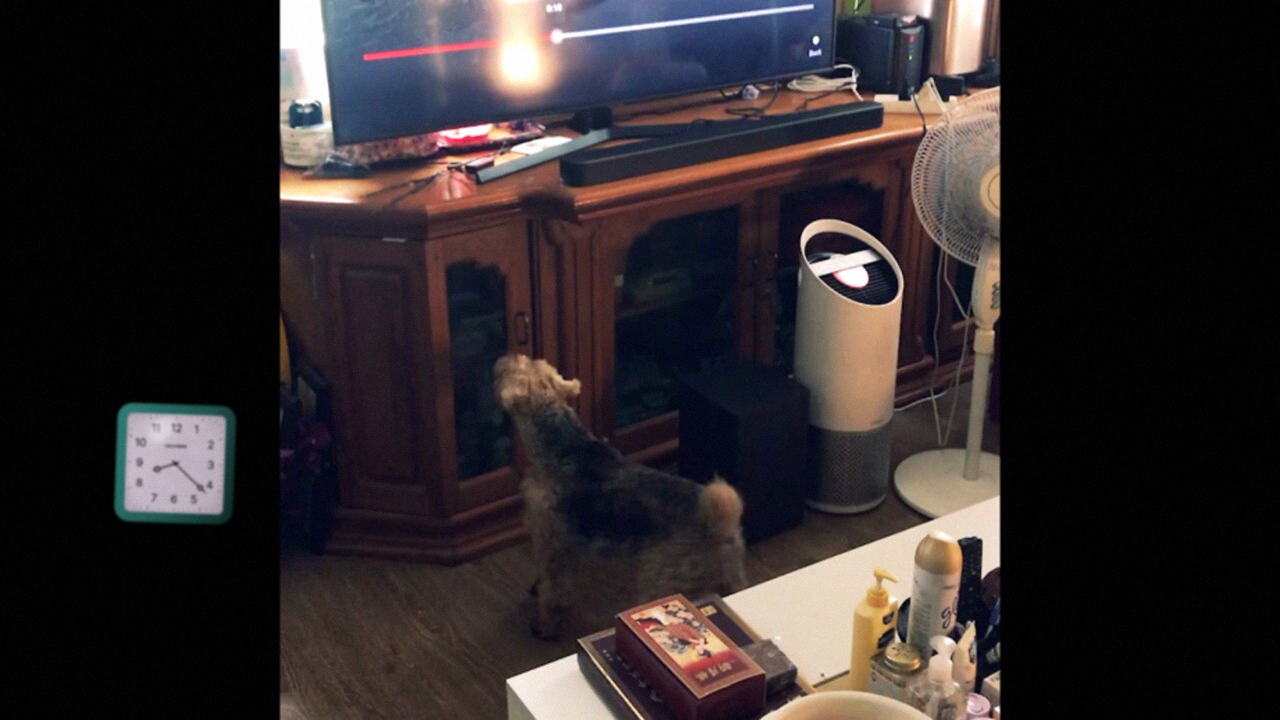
8:22
